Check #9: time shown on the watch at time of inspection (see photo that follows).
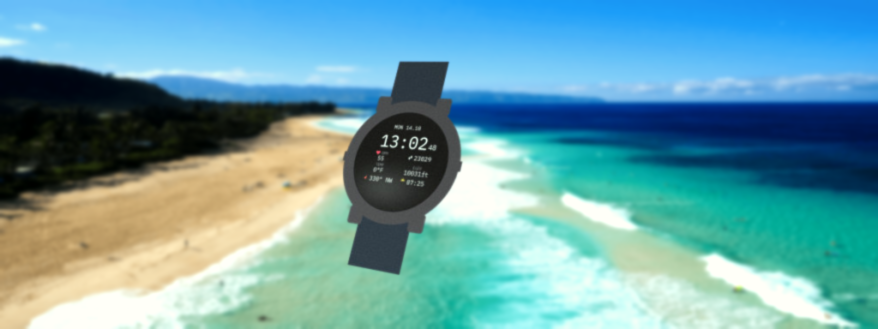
13:02
